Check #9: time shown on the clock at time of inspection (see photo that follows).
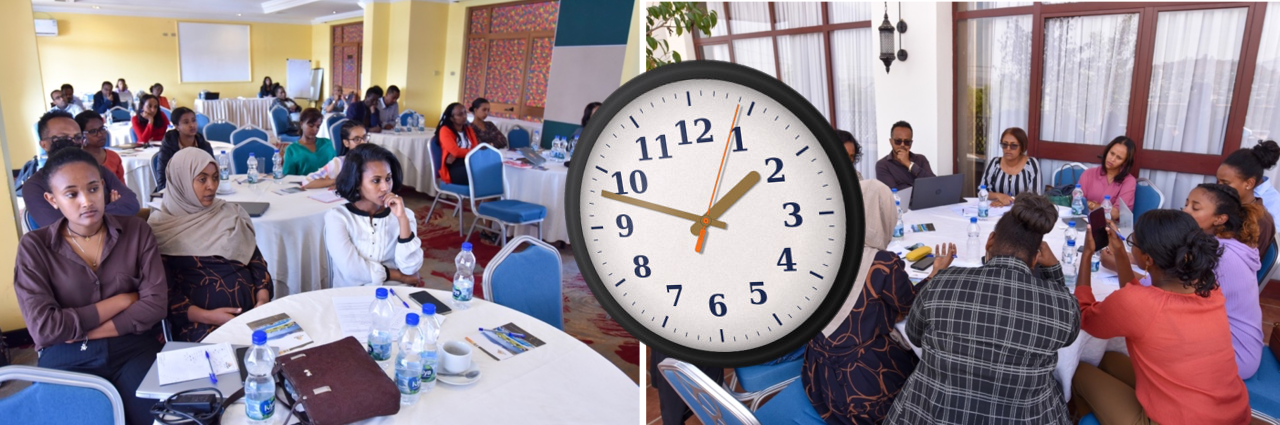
1:48:04
